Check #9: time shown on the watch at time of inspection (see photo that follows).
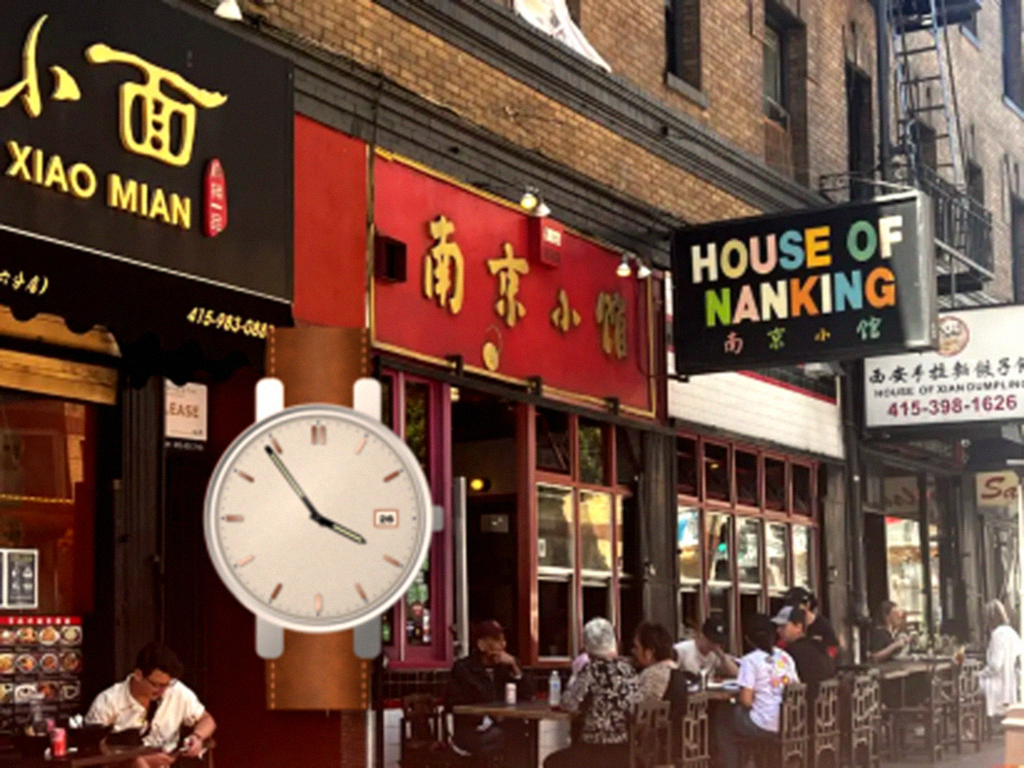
3:54
